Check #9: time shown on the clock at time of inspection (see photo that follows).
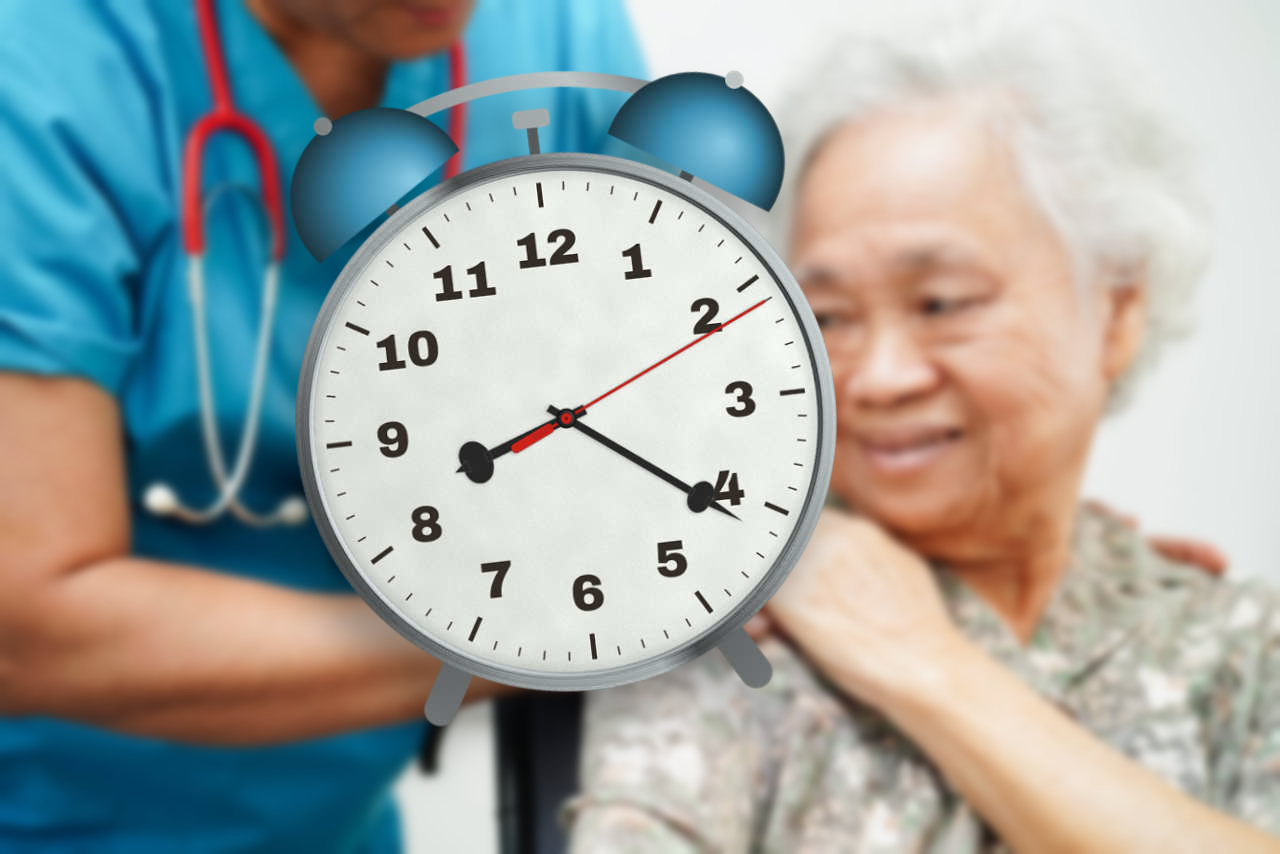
8:21:11
